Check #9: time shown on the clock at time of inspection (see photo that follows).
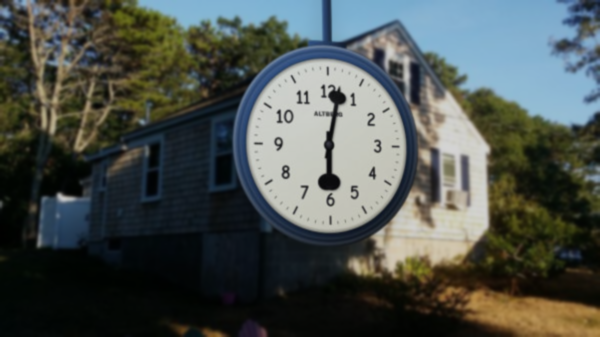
6:02
